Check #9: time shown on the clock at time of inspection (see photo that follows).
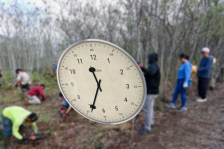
11:34
